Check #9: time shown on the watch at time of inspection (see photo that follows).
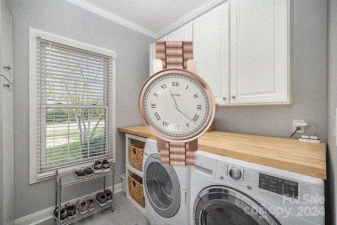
11:22
